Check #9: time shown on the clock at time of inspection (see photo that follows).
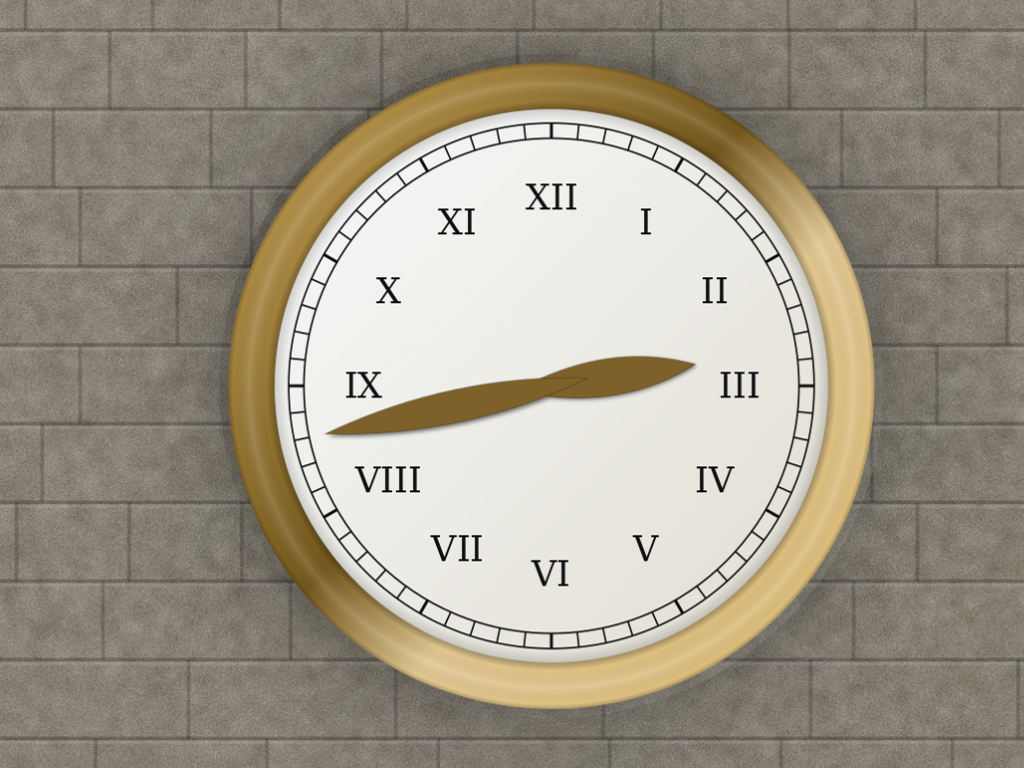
2:43
